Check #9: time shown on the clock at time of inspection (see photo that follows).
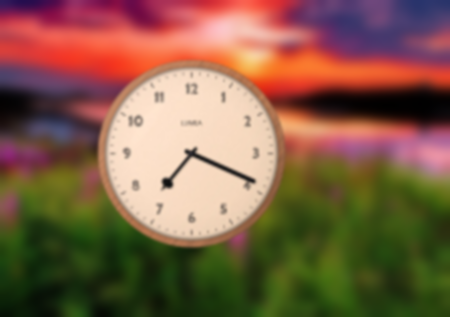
7:19
